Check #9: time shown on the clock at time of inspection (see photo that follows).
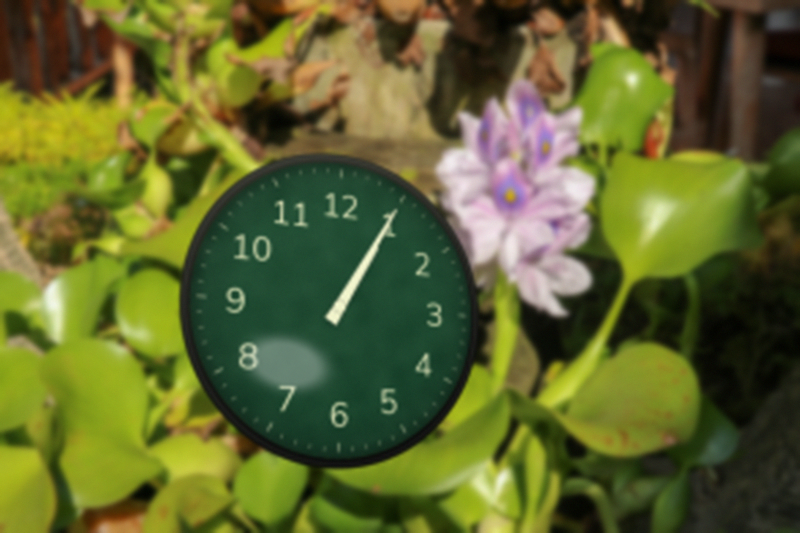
1:05
